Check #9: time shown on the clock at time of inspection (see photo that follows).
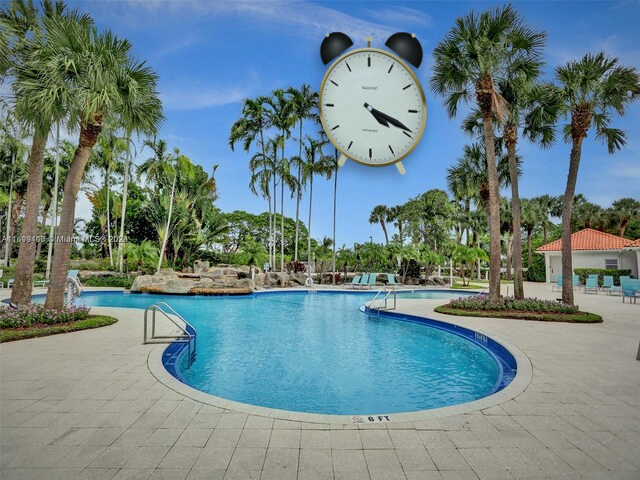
4:19
